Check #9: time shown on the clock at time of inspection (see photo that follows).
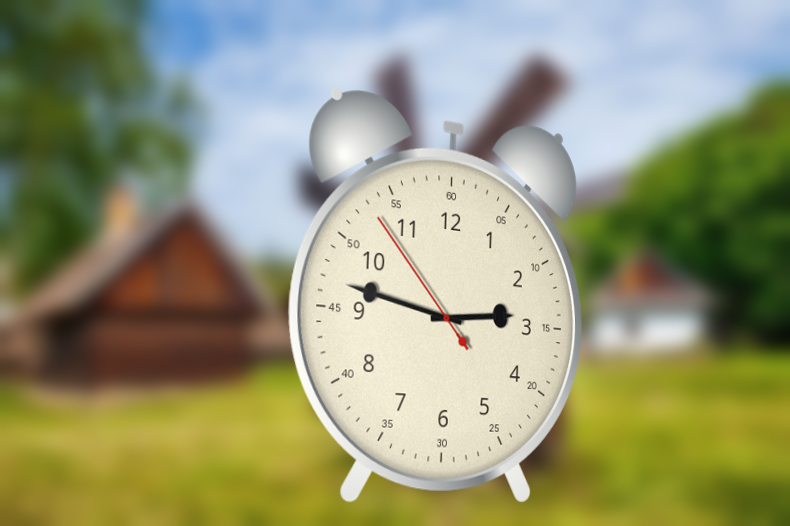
2:46:53
